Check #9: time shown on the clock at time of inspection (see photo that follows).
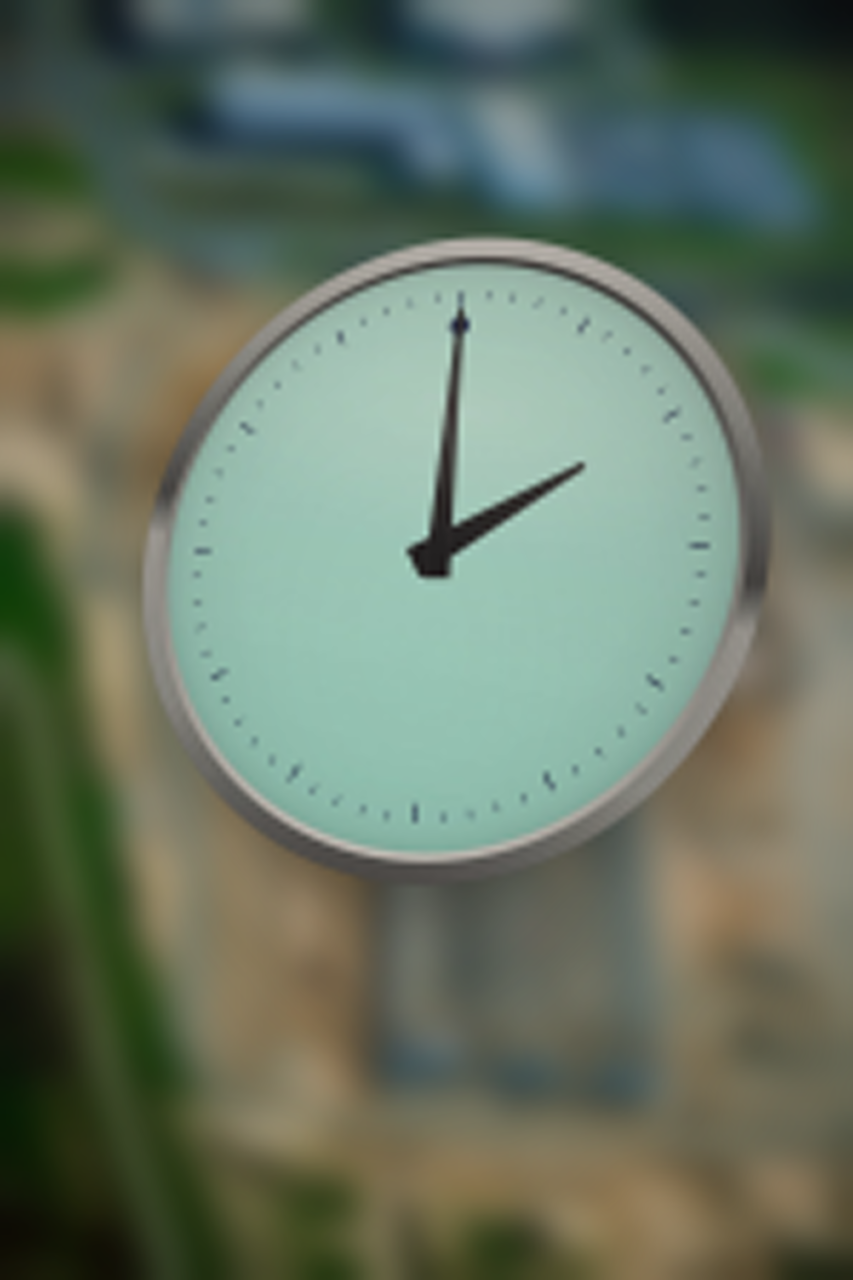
2:00
